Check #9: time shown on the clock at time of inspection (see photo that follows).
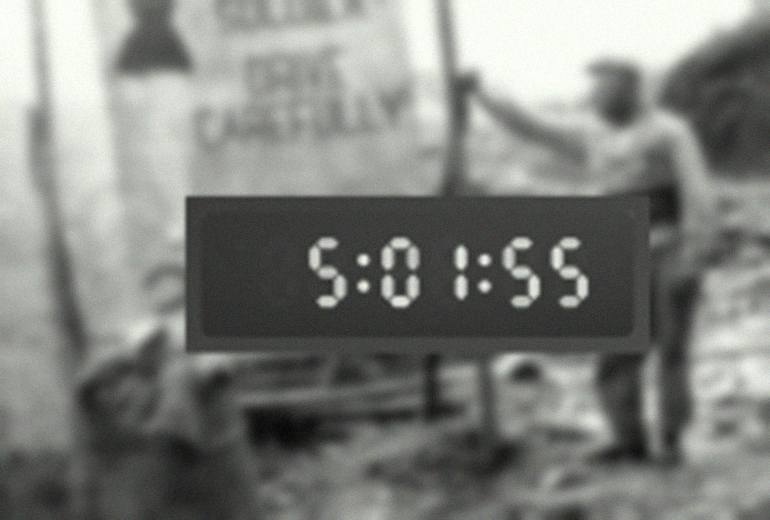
5:01:55
